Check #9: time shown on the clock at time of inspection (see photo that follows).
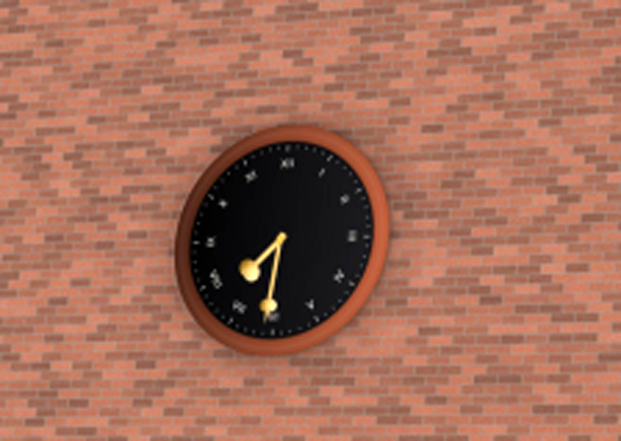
7:31
